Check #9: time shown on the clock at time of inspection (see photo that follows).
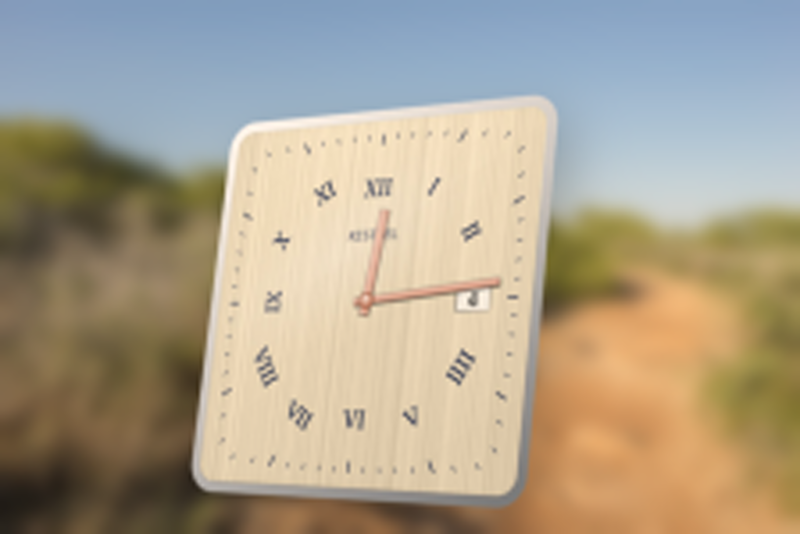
12:14
